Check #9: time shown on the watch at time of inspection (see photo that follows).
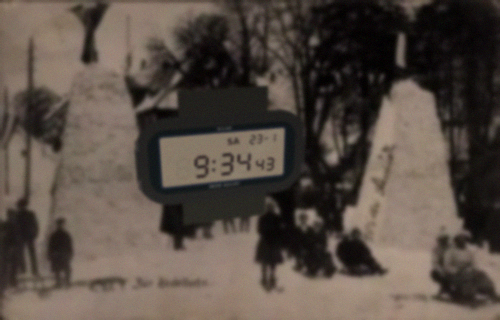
9:34:43
